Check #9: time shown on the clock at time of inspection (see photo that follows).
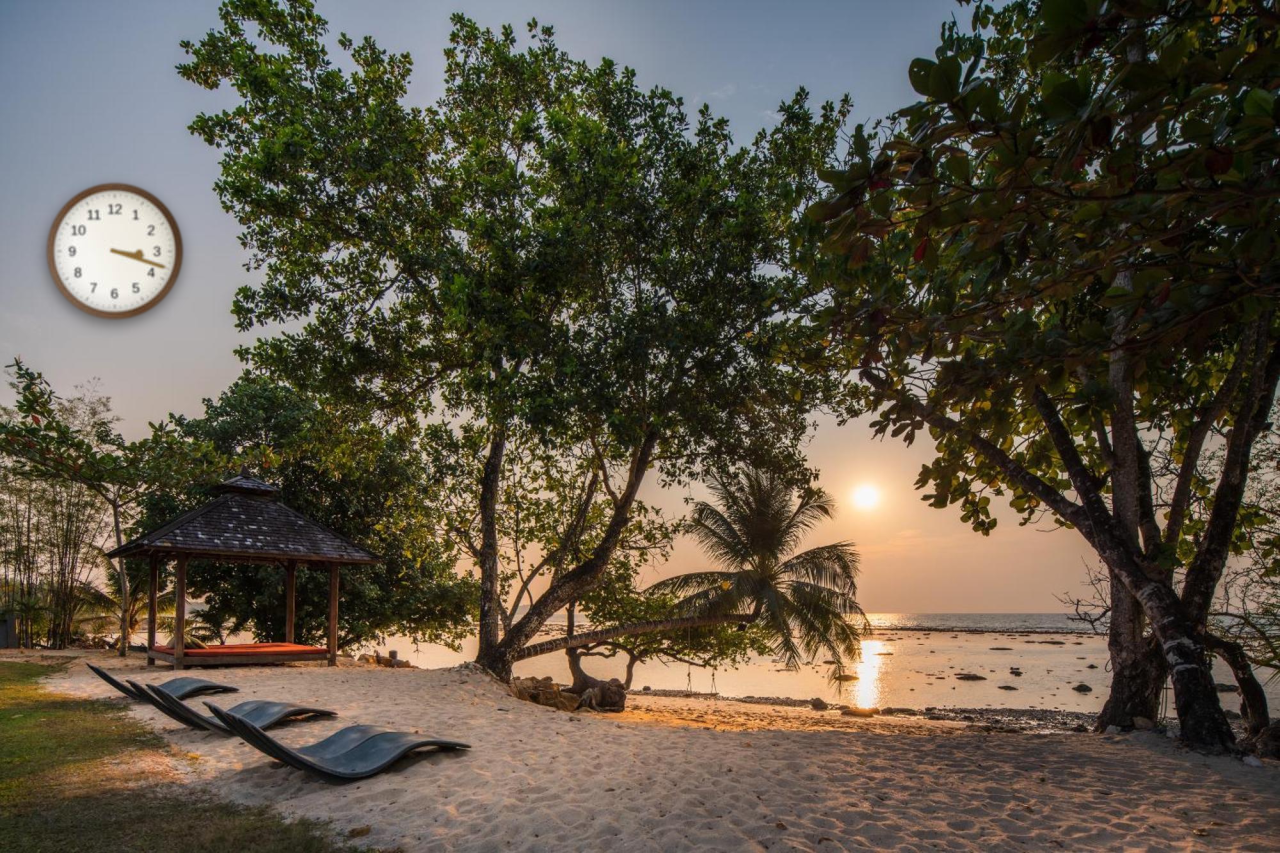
3:18
